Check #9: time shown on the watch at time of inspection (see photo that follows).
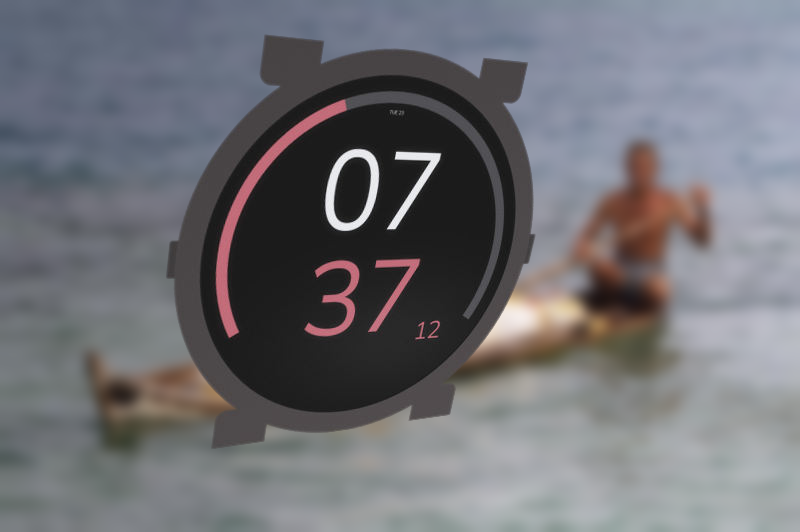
7:37:12
